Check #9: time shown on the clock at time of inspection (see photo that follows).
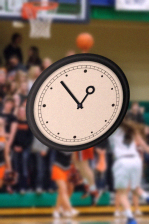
12:53
